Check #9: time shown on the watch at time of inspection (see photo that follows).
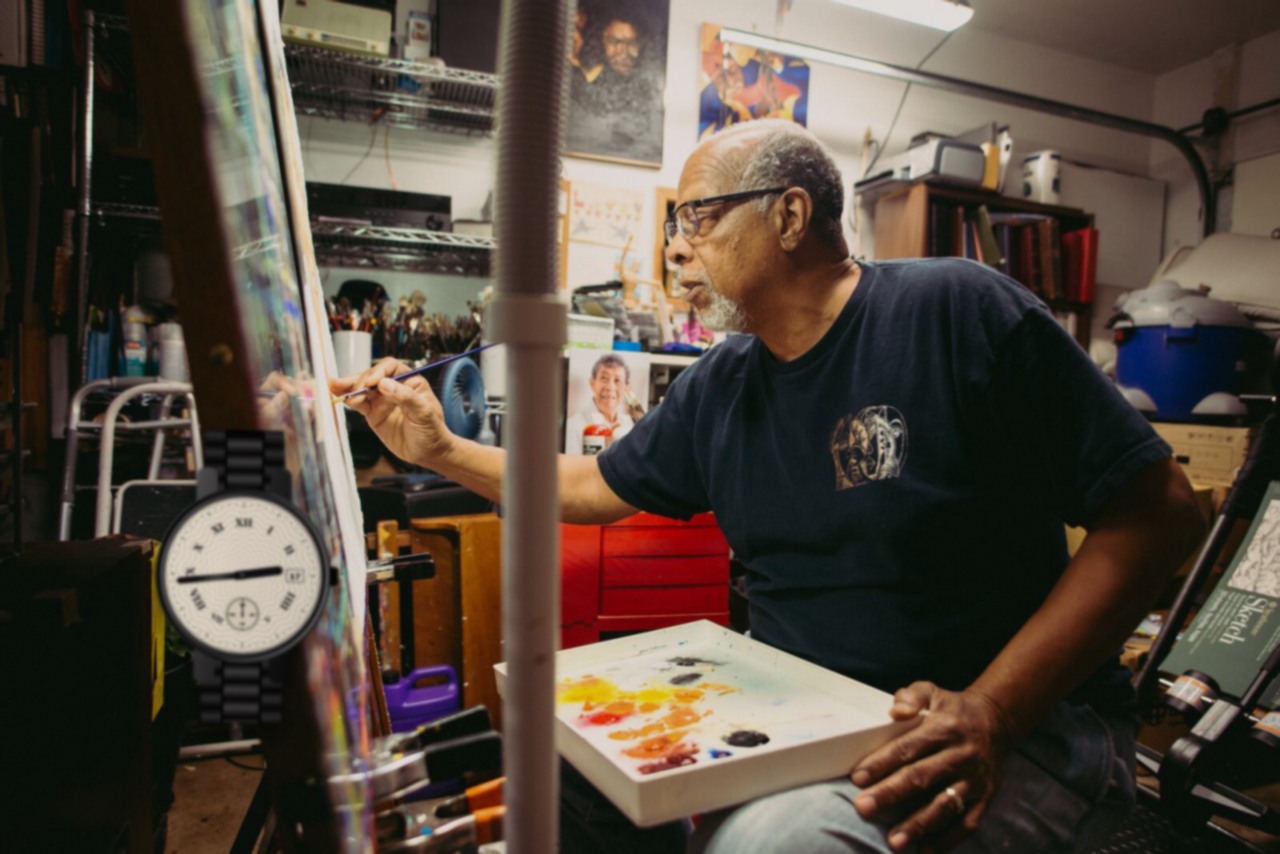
2:44
